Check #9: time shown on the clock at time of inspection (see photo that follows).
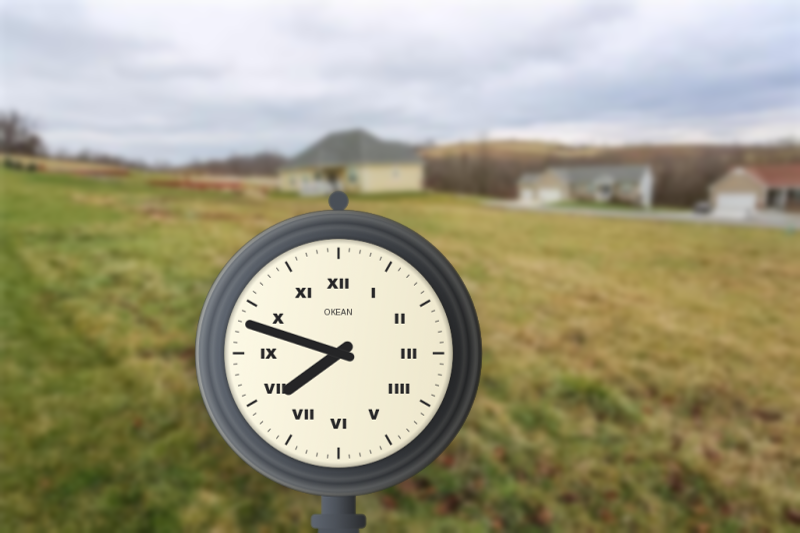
7:48
